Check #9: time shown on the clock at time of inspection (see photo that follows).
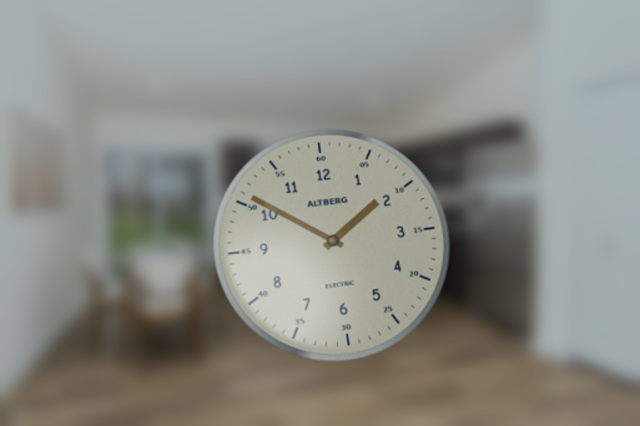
1:51
